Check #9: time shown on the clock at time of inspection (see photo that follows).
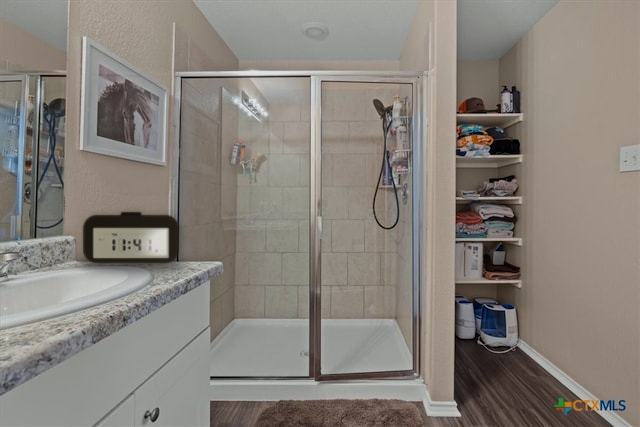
11:41
